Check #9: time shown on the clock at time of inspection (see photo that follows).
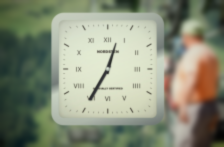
12:35
